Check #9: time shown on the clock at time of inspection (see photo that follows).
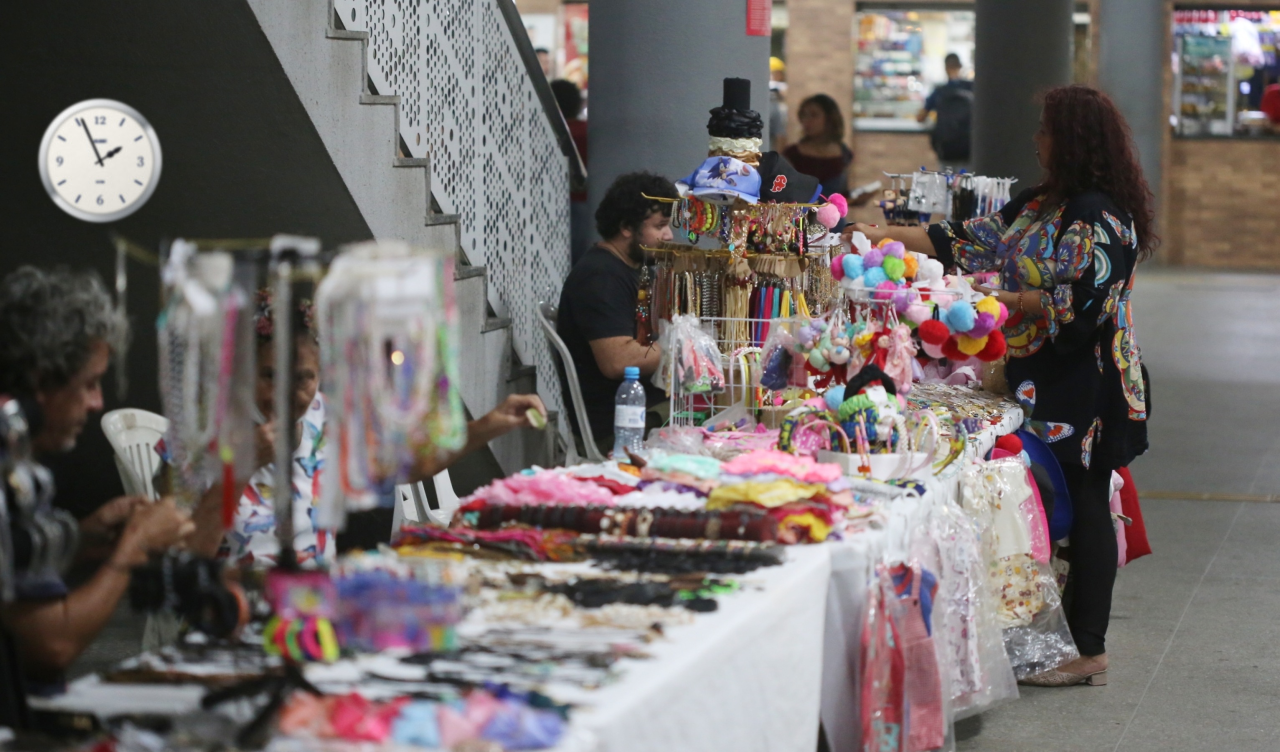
1:56
